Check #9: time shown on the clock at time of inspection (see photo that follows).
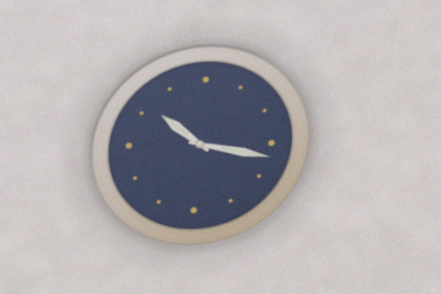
10:17
